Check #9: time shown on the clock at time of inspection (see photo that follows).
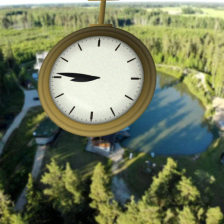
8:46
